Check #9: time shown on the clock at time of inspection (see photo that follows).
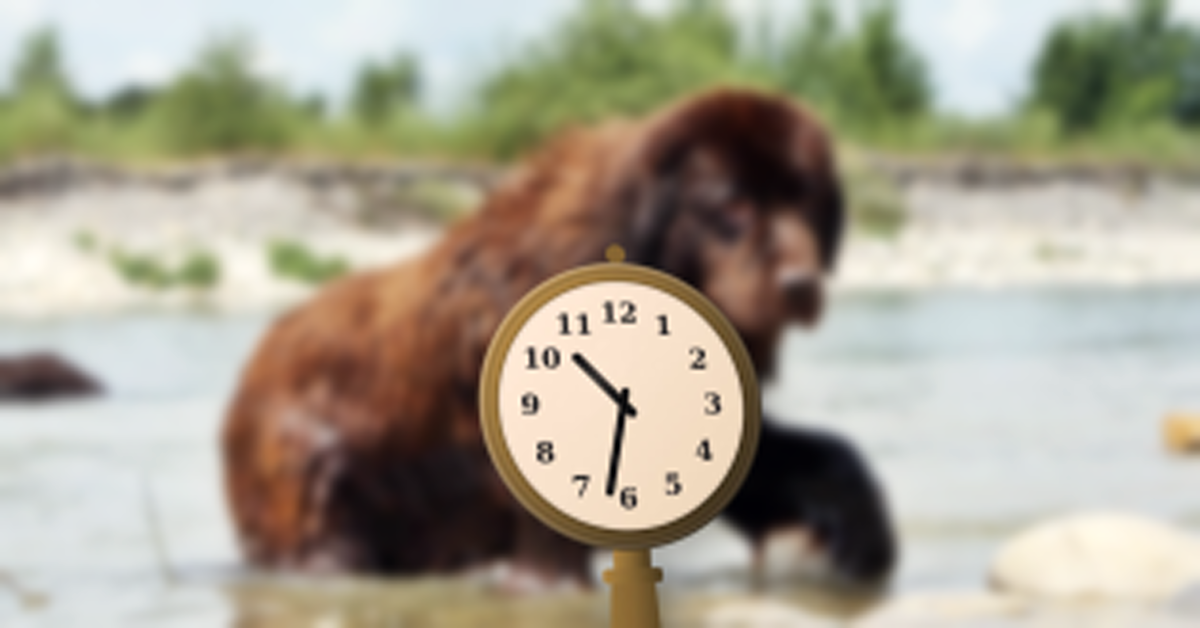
10:32
